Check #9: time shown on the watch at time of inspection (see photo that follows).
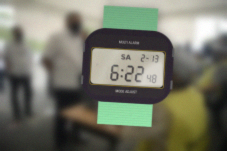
6:22
